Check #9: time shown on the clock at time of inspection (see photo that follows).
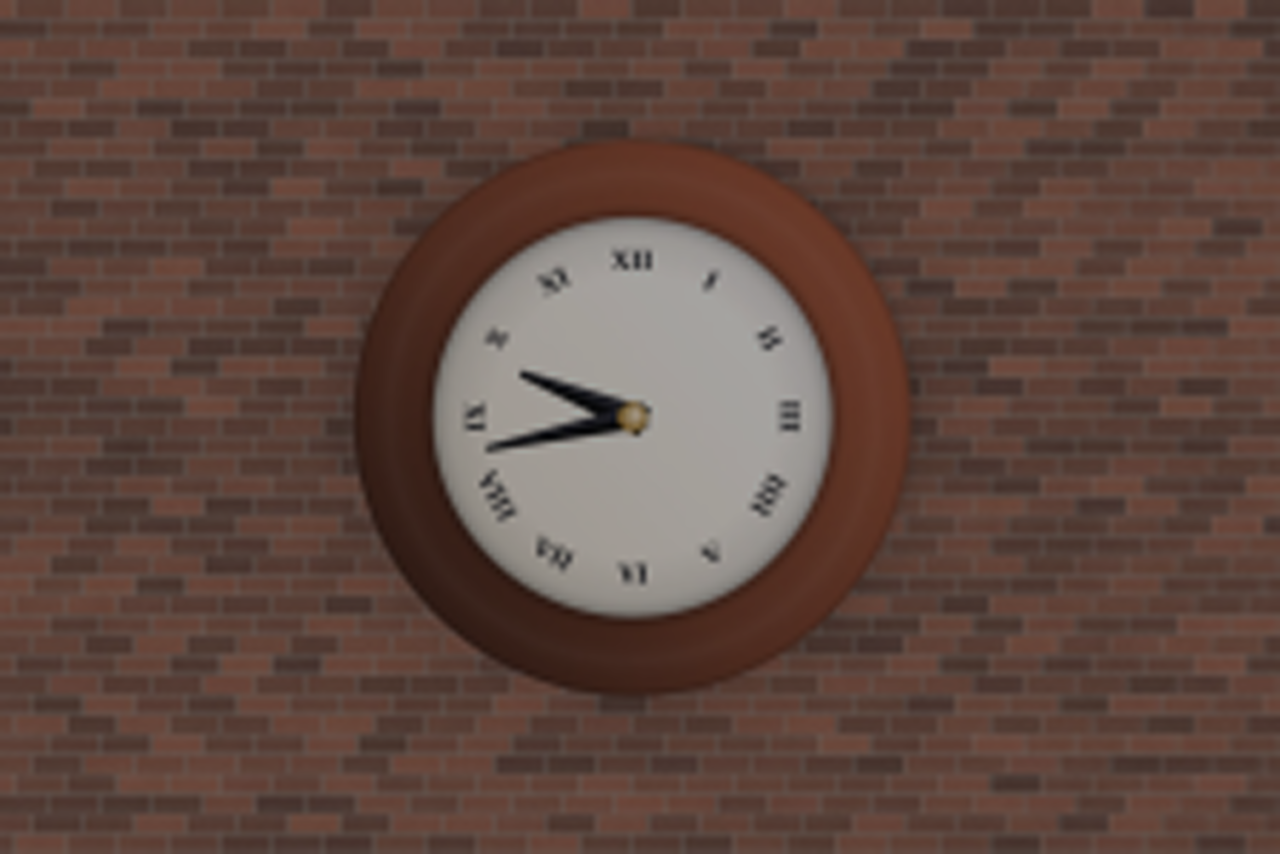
9:43
